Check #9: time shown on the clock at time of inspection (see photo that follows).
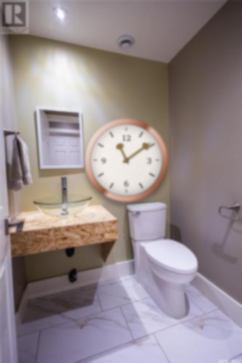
11:09
